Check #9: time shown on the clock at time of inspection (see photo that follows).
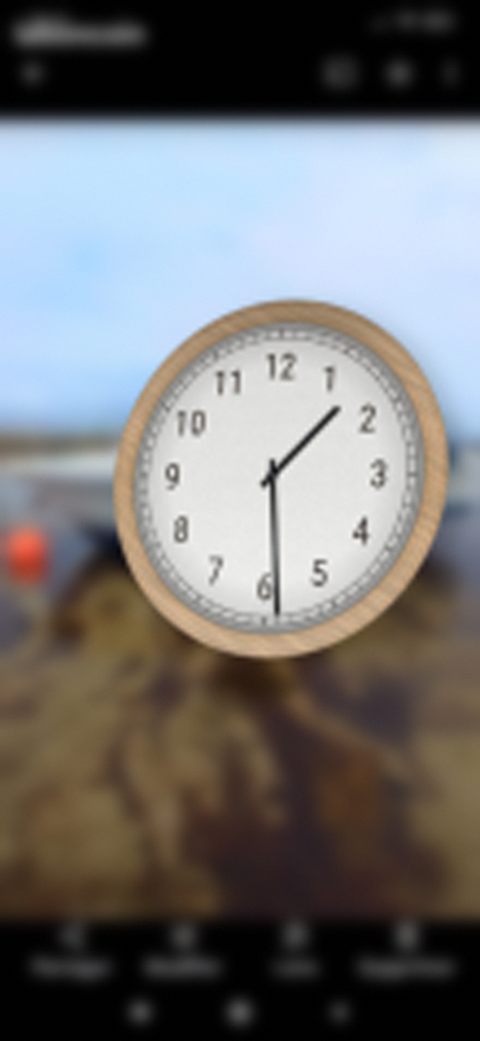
1:29
